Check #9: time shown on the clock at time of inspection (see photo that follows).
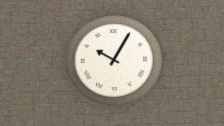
10:05
